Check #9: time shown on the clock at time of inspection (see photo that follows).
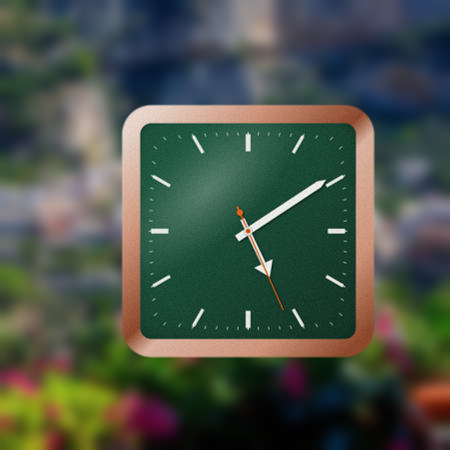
5:09:26
